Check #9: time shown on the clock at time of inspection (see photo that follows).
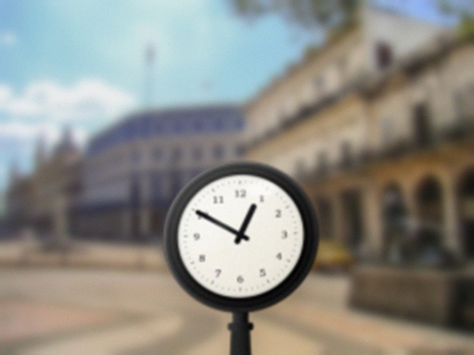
12:50
